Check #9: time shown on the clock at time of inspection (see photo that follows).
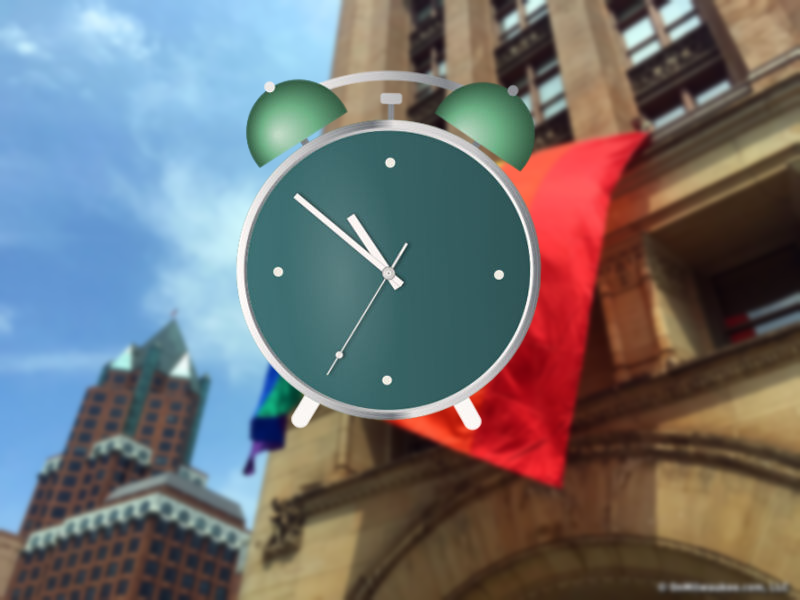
10:51:35
